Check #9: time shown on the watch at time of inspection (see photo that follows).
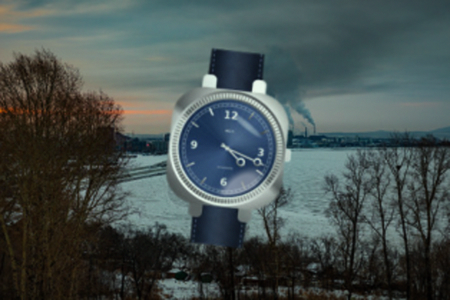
4:18
